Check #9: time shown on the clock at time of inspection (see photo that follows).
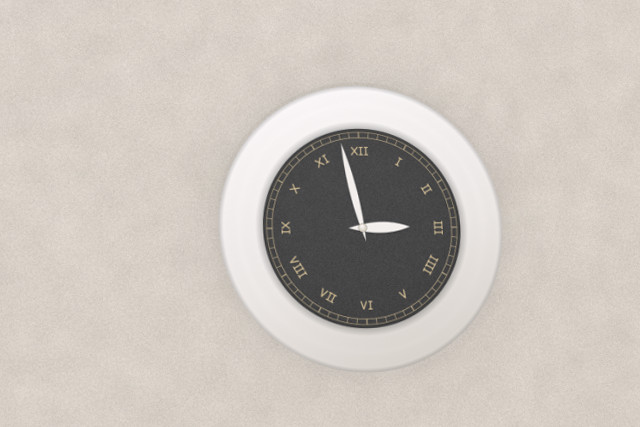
2:58
